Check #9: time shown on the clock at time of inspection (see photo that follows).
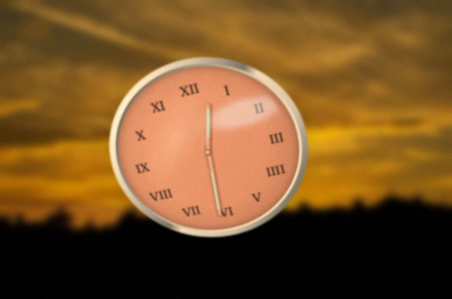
12:31
